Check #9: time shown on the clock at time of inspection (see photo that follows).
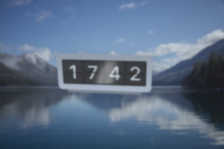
17:42
